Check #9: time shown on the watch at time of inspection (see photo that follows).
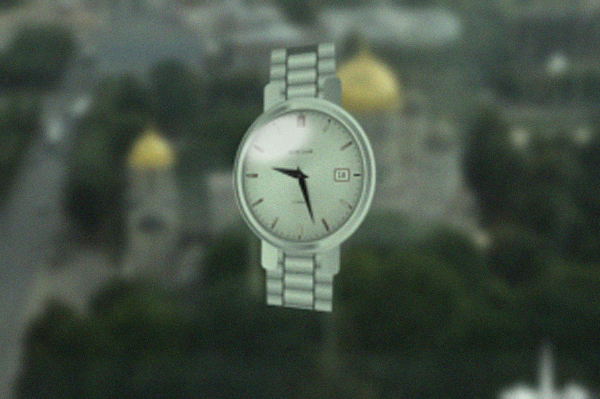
9:27
